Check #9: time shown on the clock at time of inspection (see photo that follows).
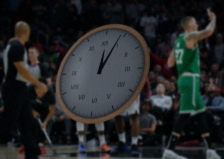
12:04
